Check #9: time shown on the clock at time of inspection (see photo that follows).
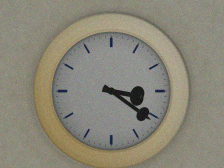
3:21
